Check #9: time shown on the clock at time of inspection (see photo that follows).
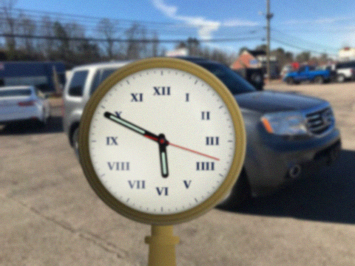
5:49:18
